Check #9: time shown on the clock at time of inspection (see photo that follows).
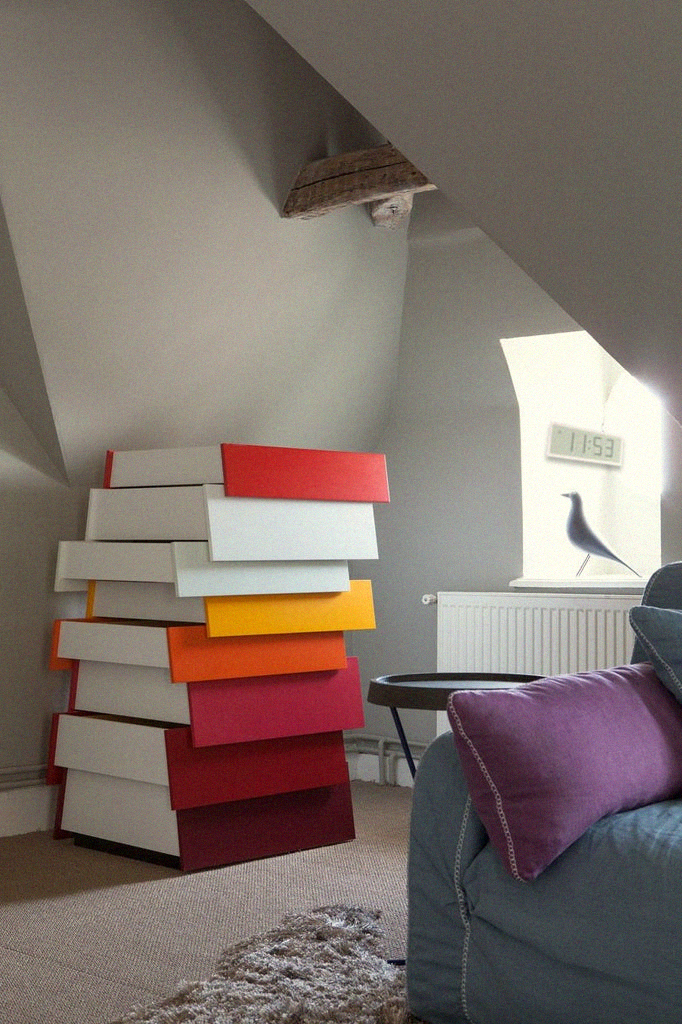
11:53
